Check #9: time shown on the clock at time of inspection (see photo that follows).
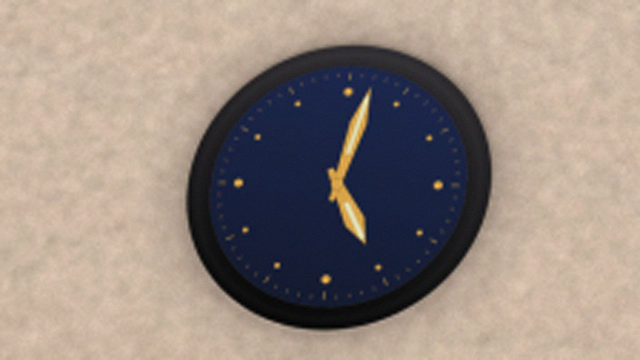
5:02
